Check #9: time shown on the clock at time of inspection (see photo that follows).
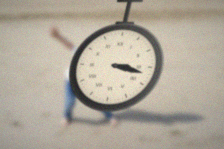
3:17
